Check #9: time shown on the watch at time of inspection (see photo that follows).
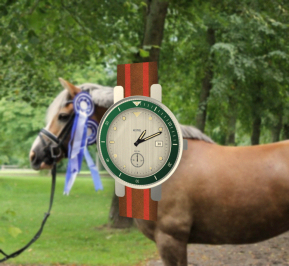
1:11
